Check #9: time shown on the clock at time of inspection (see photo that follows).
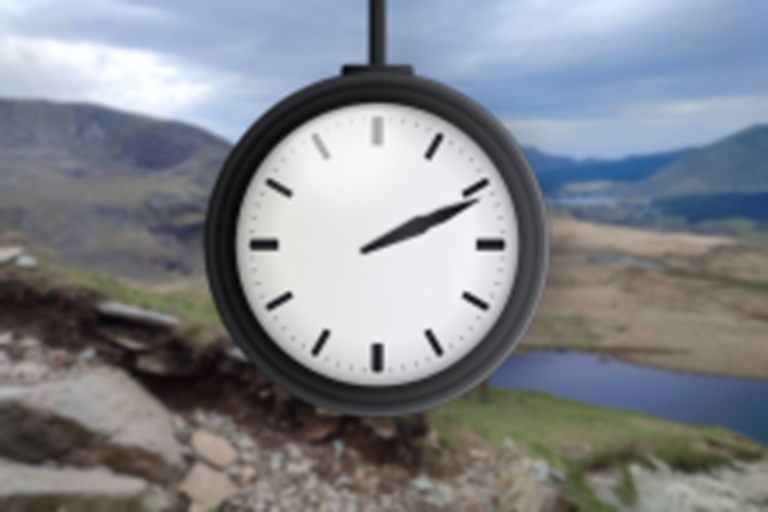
2:11
